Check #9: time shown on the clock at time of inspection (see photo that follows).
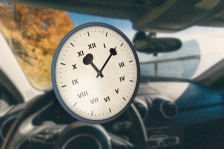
11:09
